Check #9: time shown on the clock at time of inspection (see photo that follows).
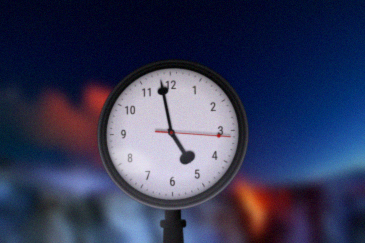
4:58:16
